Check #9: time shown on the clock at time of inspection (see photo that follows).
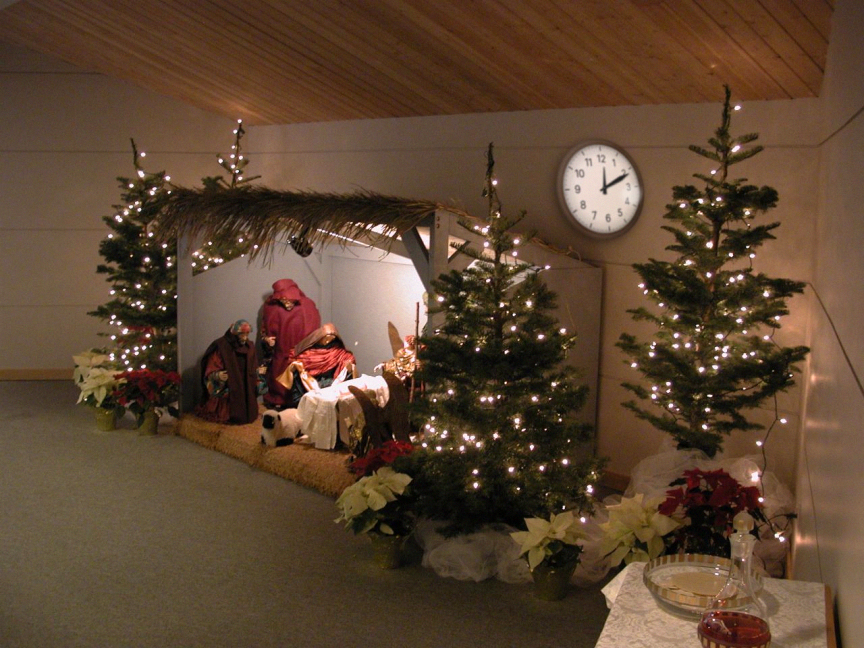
12:11
